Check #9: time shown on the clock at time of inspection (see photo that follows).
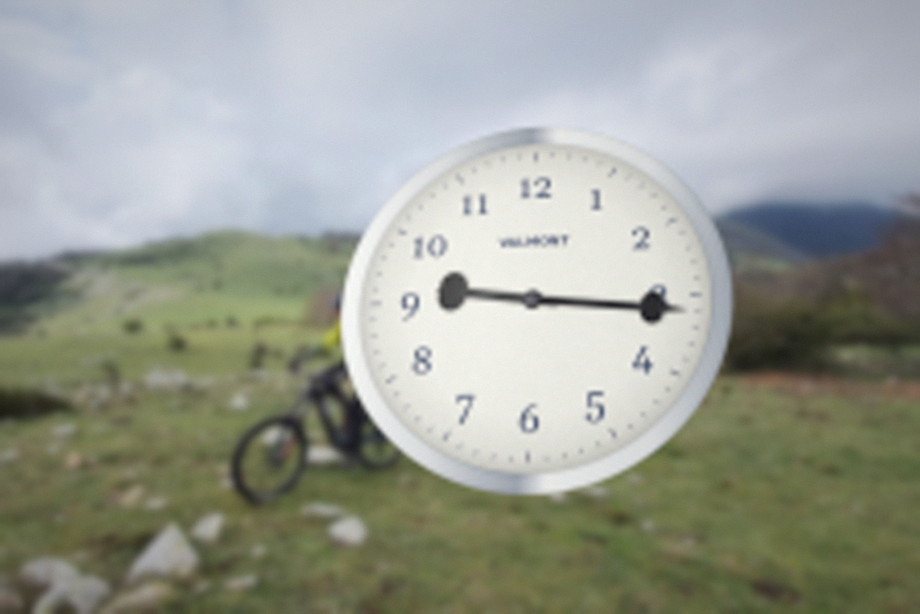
9:16
